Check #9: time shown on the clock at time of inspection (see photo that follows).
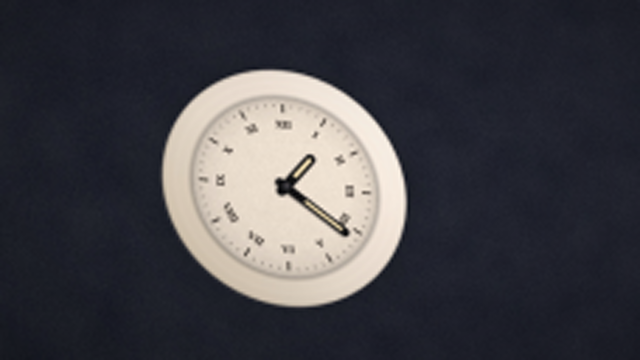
1:21
